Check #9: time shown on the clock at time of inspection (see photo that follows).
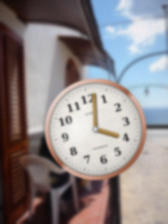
4:02
